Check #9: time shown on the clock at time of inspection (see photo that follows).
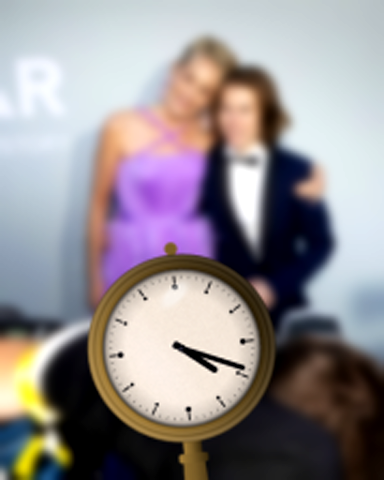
4:19
